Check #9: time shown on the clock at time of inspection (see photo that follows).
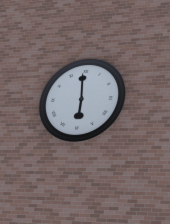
5:59
